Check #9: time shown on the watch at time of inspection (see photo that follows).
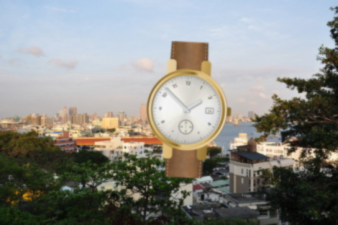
1:52
